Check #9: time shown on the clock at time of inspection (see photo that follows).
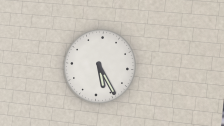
5:24
